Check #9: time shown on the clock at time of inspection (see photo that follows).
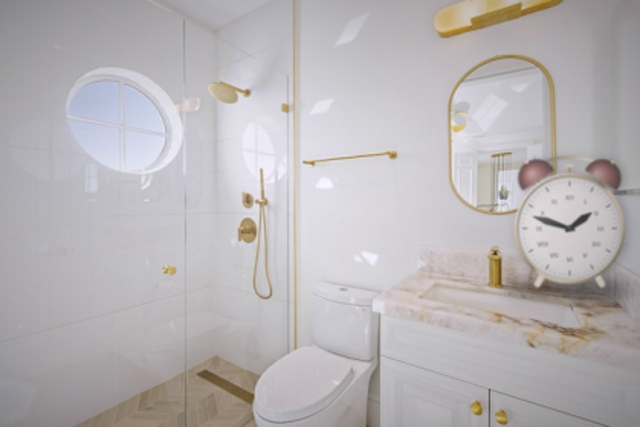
1:48
